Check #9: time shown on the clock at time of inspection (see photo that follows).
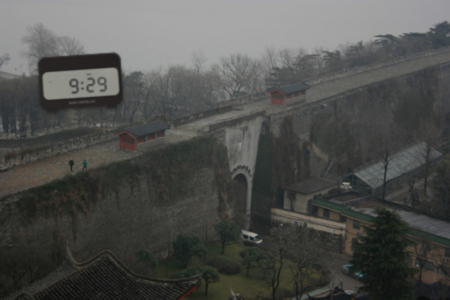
9:29
